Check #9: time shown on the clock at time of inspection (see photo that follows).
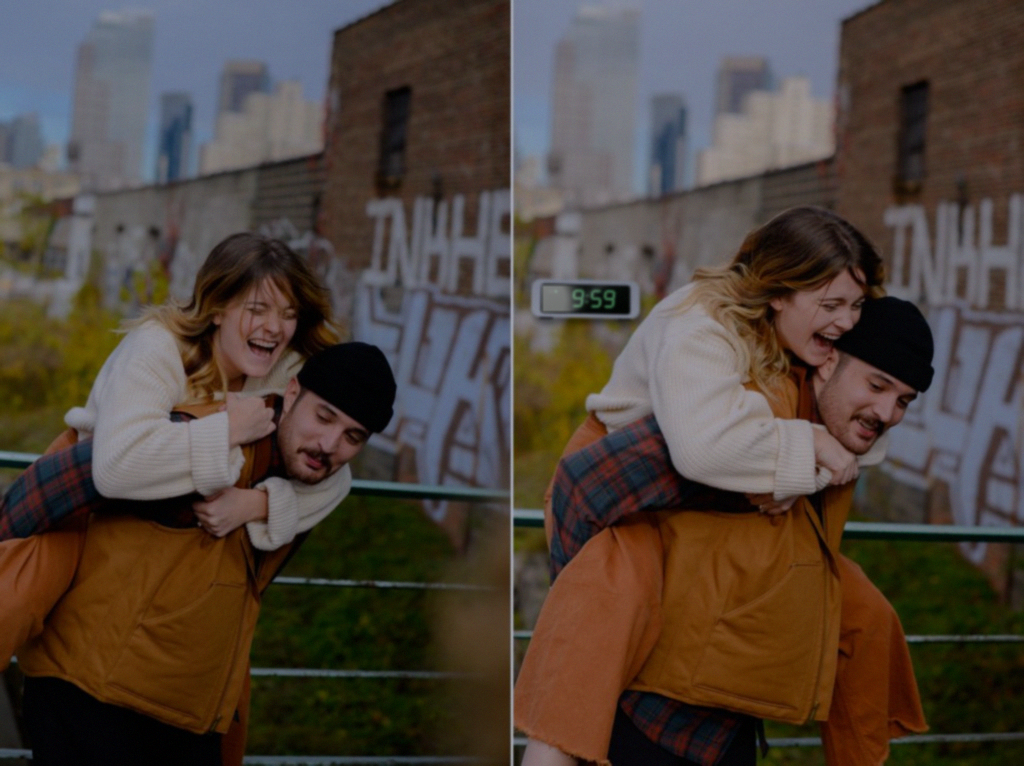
9:59
